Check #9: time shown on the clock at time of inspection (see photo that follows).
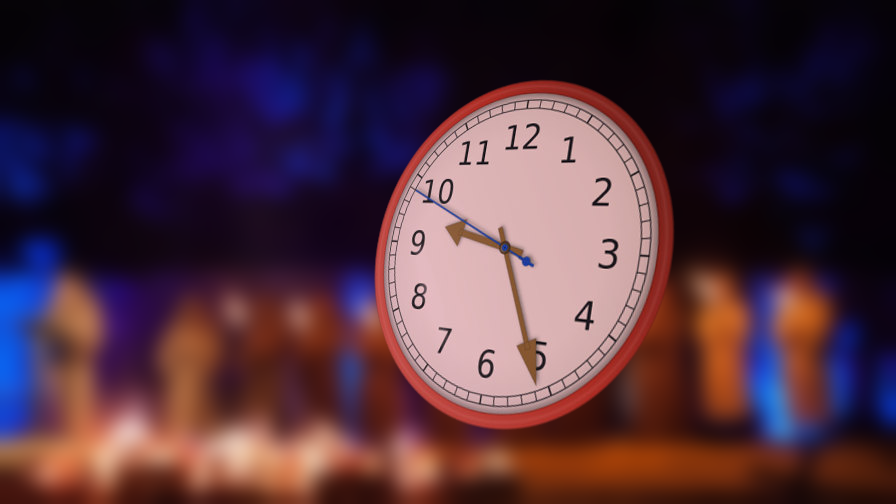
9:25:49
